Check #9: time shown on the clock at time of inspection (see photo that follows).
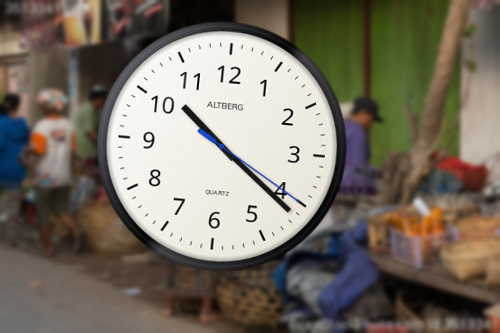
10:21:20
